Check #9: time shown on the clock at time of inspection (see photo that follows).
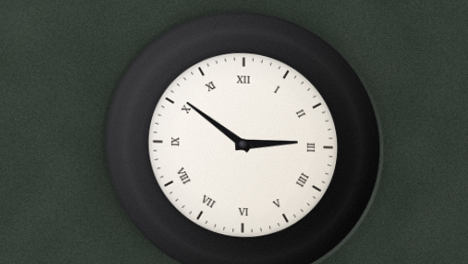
2:51
